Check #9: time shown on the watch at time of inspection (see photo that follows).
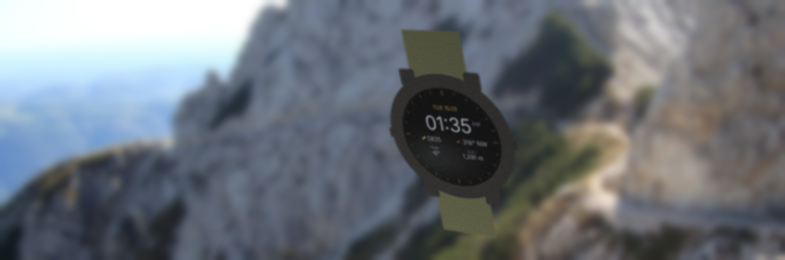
1:35
